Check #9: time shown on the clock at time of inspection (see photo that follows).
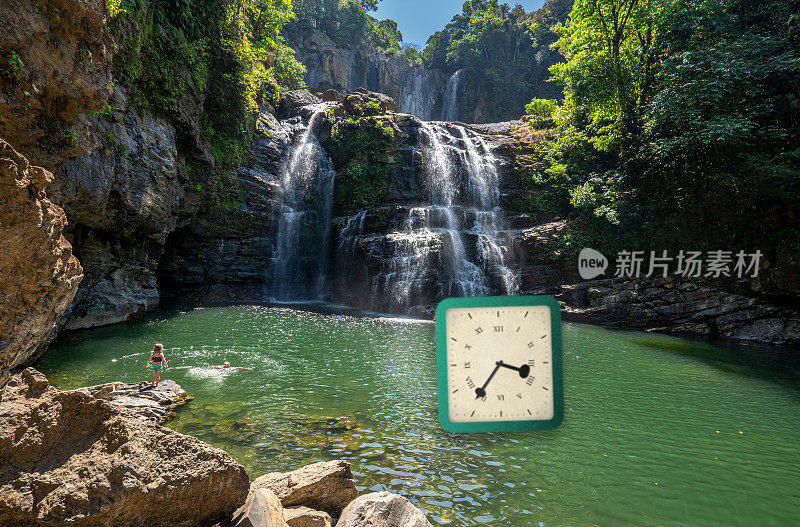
3:36
